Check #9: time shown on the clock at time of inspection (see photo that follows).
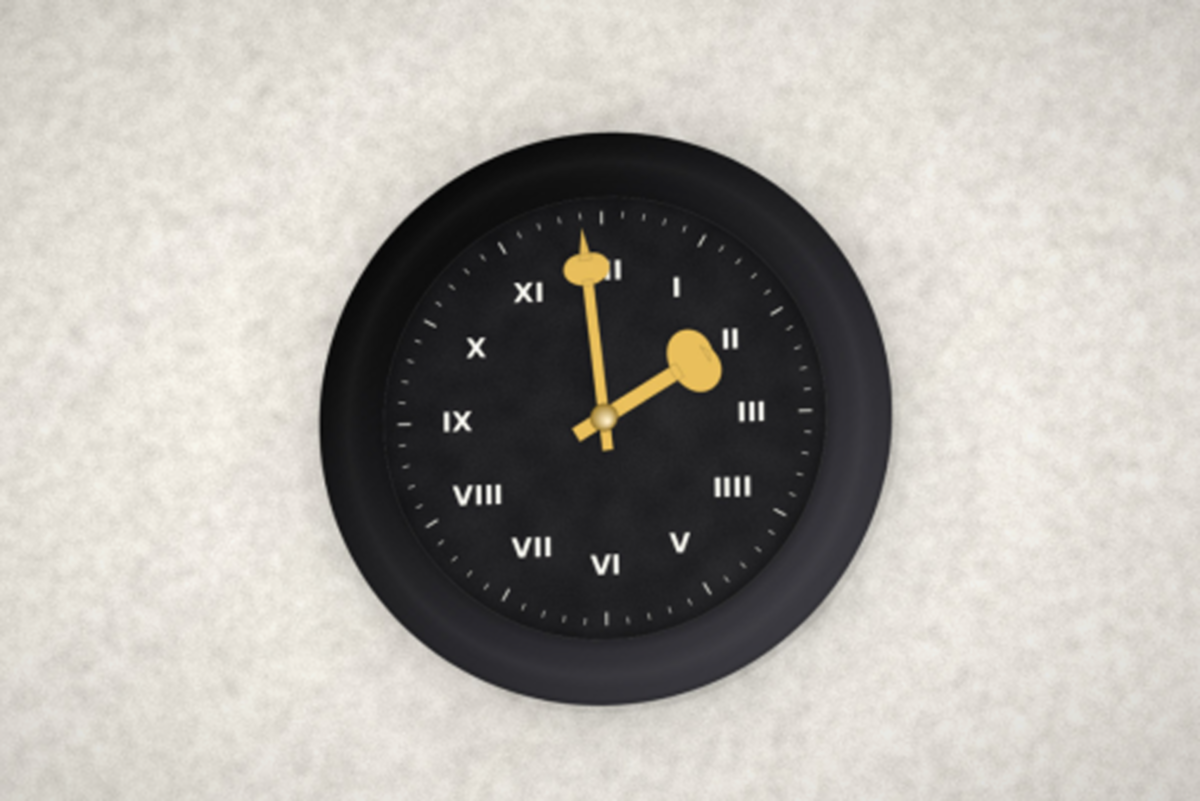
1:59
